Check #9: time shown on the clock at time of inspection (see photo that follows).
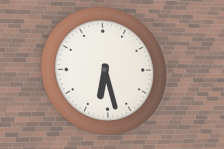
6:28
